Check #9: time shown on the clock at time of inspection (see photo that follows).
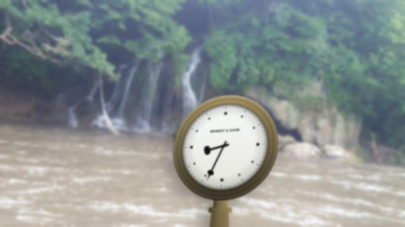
8:34
